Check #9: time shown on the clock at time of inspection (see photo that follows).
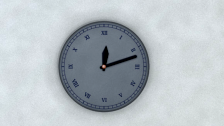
12:12
